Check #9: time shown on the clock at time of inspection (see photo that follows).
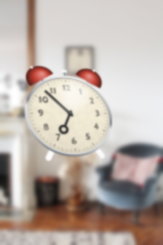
6:53
